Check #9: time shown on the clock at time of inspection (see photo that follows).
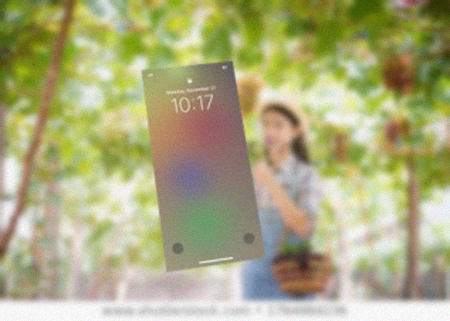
10:17
